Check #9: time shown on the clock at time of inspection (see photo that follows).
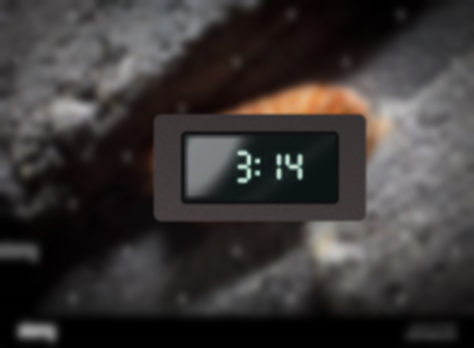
3:14
